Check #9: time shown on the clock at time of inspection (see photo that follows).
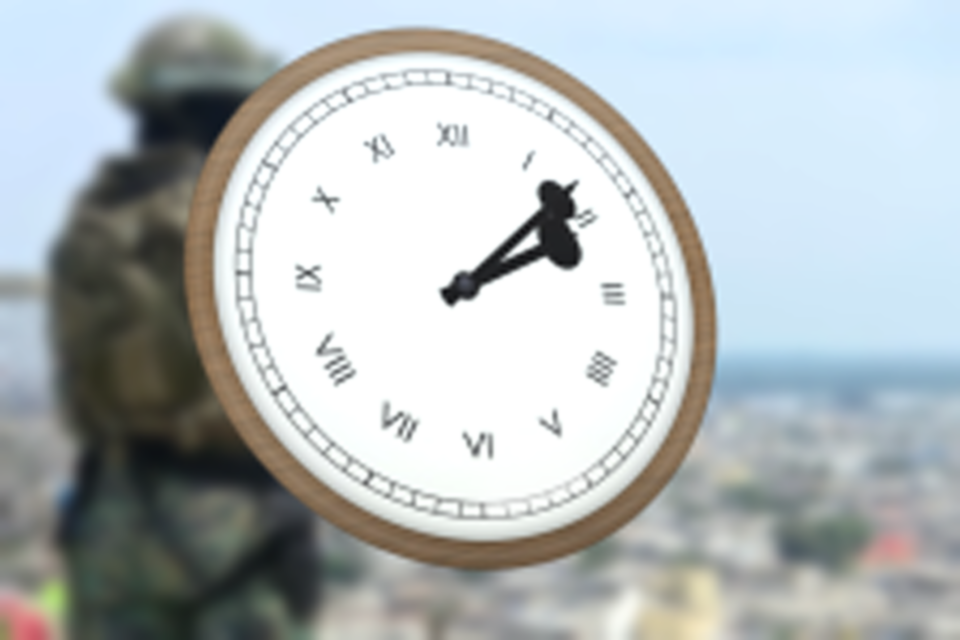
2:08
